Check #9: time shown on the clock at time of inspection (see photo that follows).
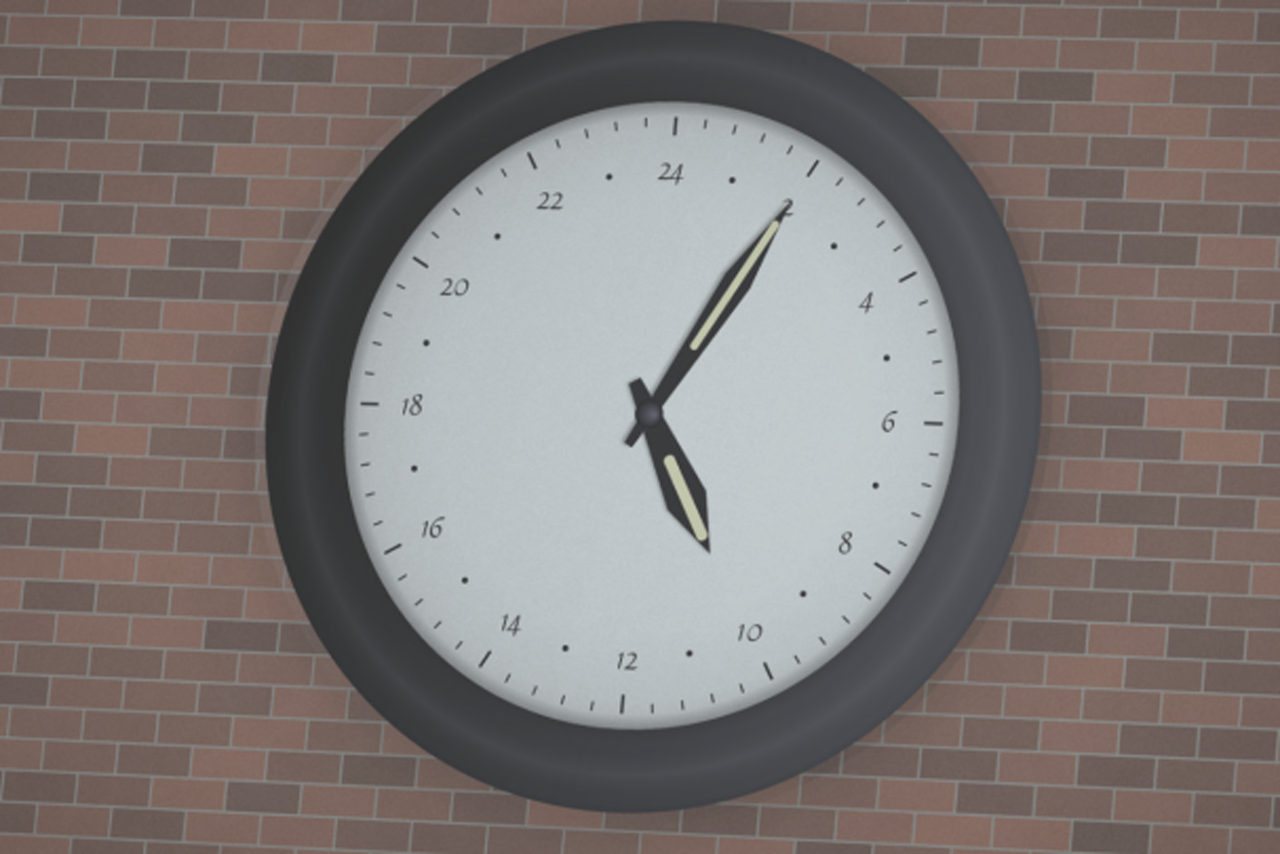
10:05
